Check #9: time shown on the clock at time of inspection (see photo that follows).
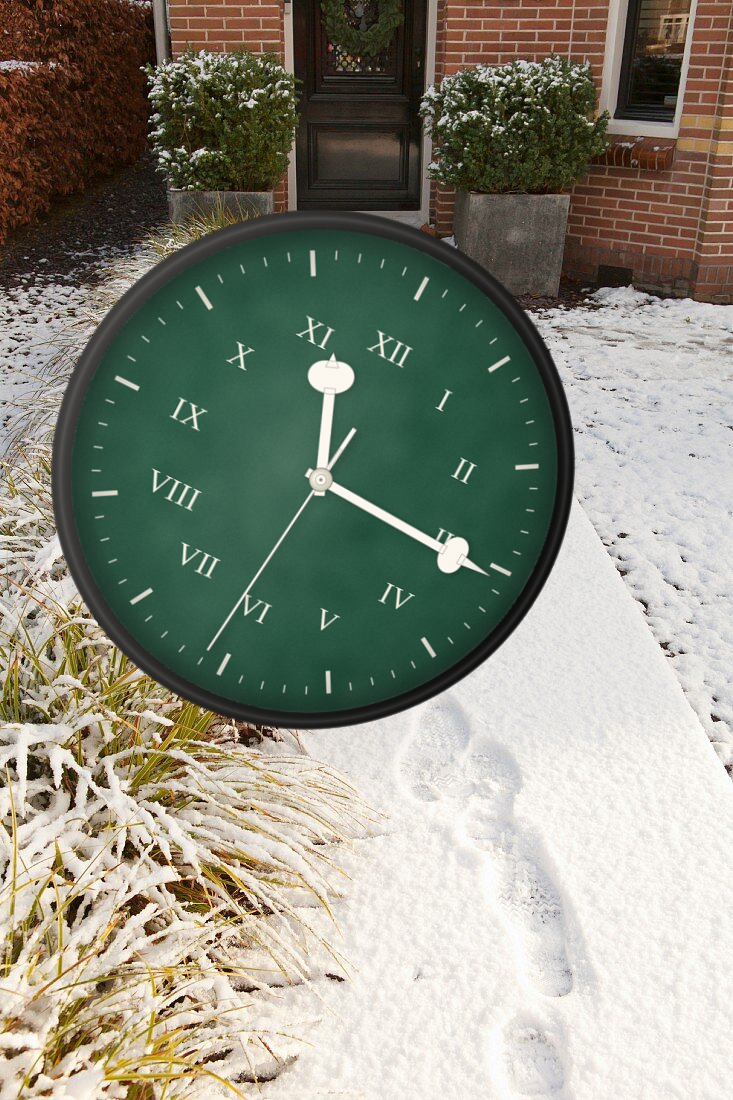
11:15:31
